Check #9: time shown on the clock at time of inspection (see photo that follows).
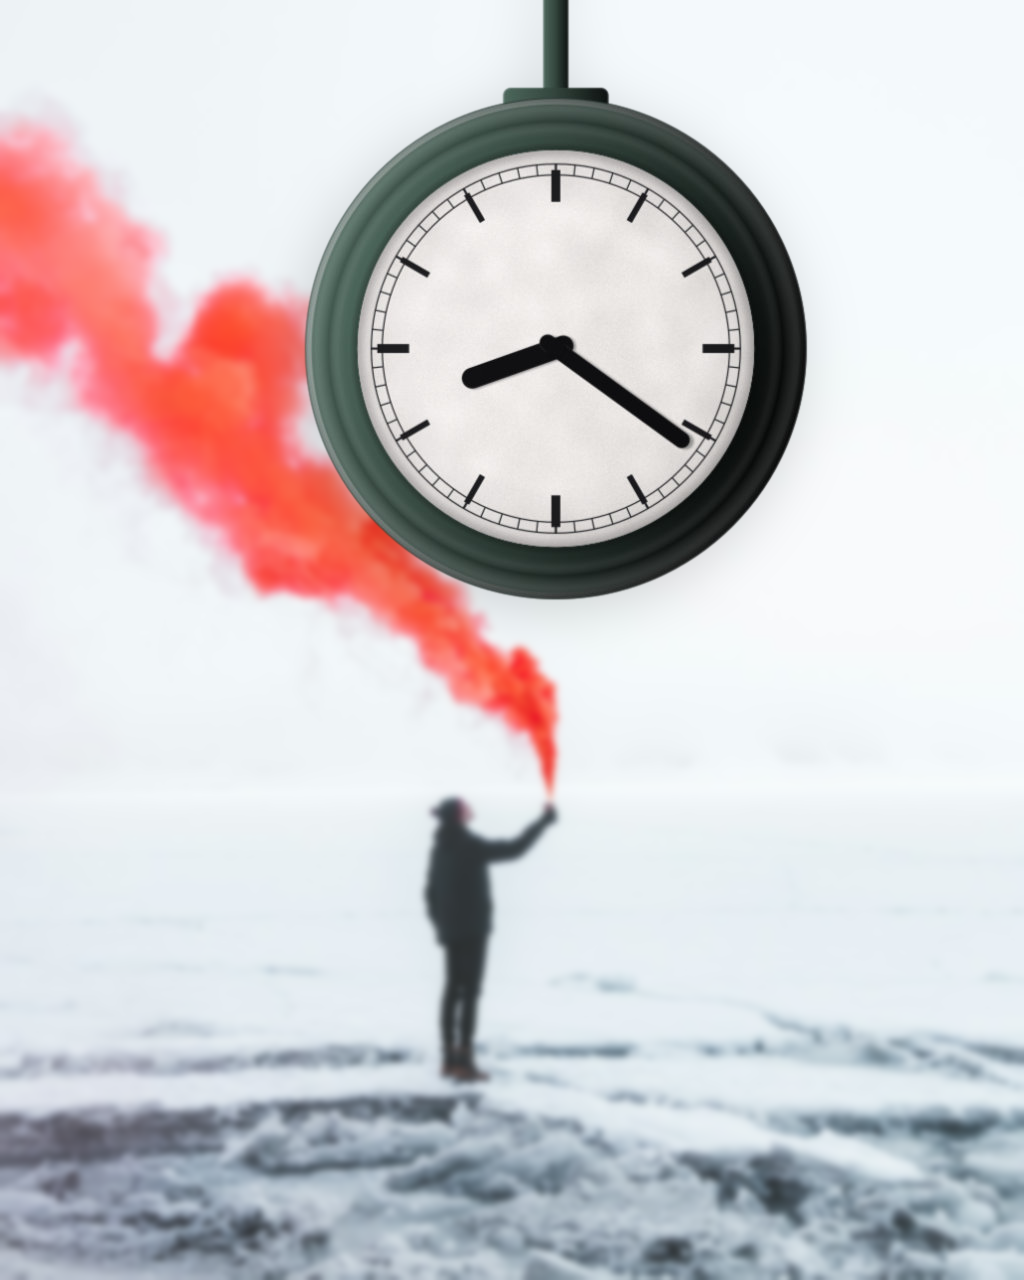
8:21
